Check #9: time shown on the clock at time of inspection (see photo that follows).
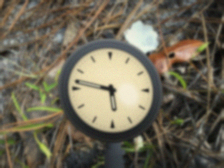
5:47
